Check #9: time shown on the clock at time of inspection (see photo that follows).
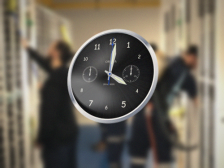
4:01
